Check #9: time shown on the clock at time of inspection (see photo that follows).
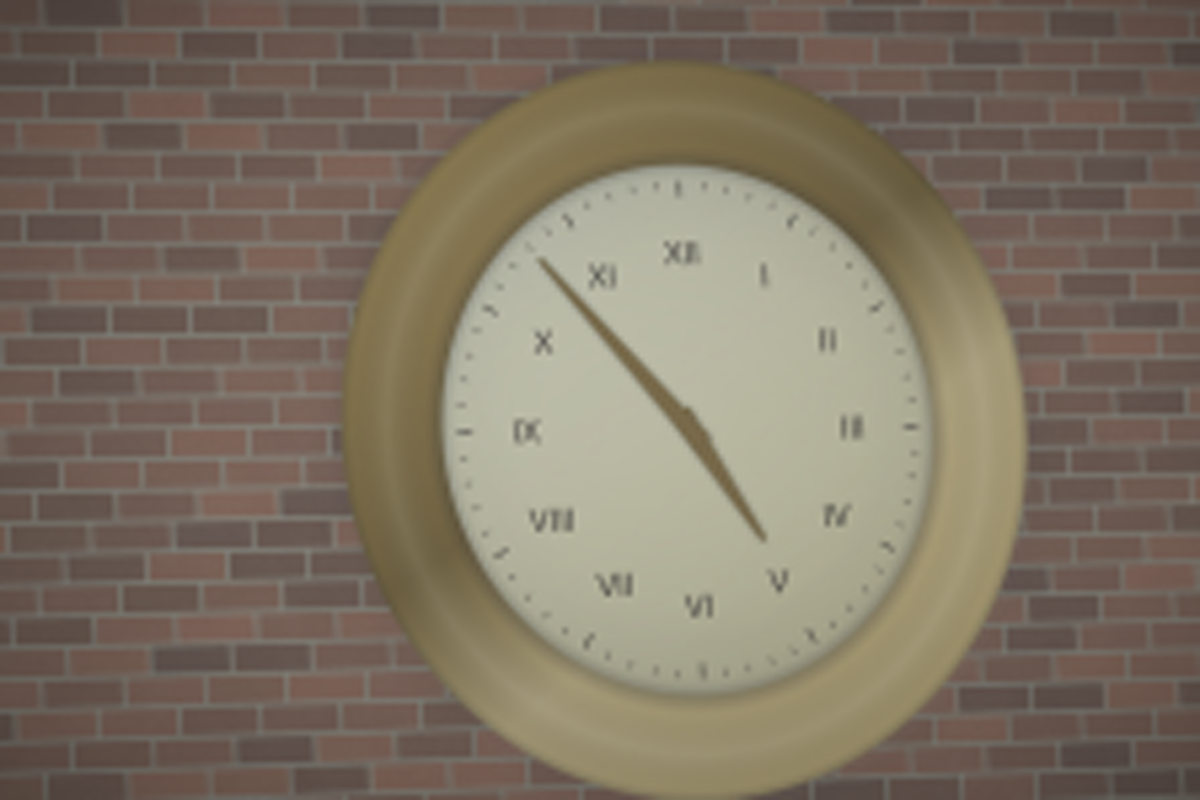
4:53
